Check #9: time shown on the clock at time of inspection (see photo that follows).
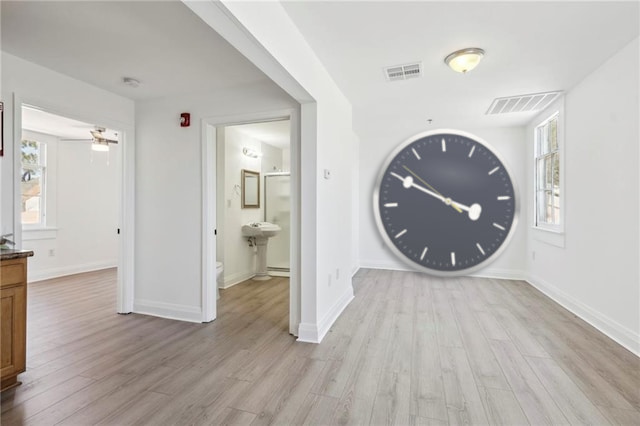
3:49:52
